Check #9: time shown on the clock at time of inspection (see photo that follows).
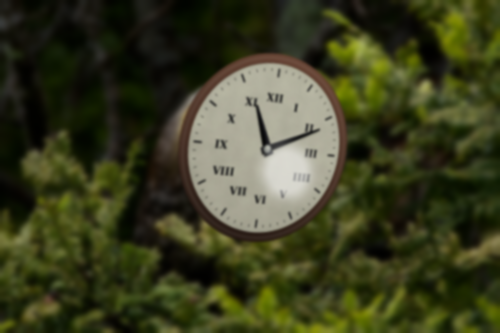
11:11
